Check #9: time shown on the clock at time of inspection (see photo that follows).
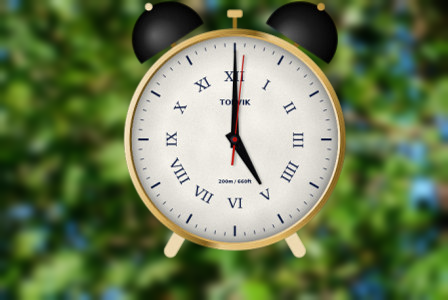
5:00:01
